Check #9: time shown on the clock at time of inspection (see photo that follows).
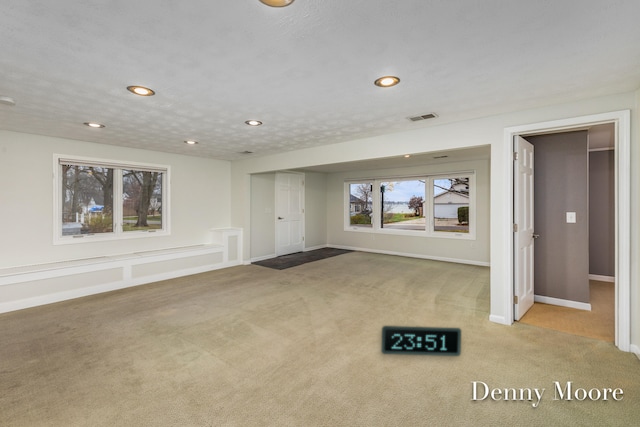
23:51
